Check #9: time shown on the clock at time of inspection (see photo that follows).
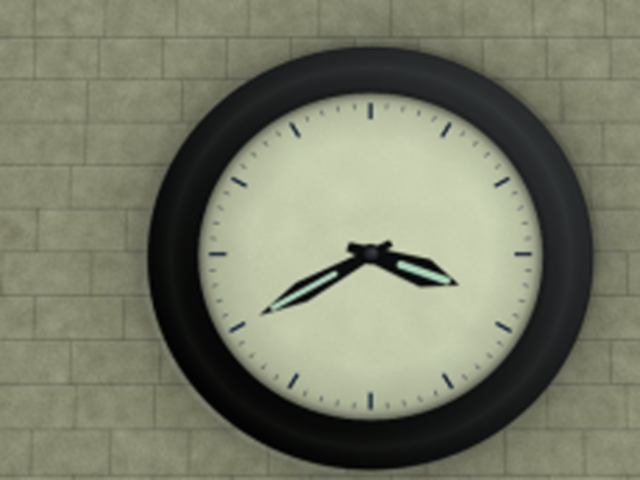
3:40
